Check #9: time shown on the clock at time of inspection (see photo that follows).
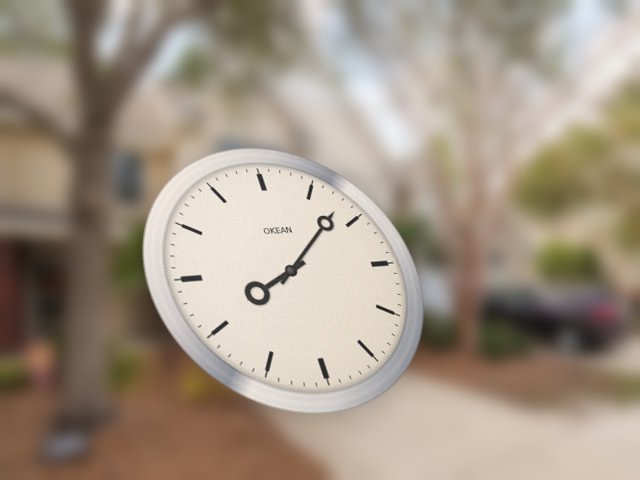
8:08
